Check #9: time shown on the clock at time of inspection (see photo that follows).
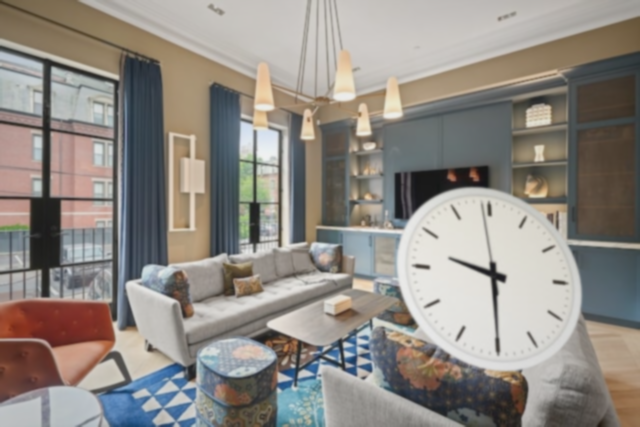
9:29:59
